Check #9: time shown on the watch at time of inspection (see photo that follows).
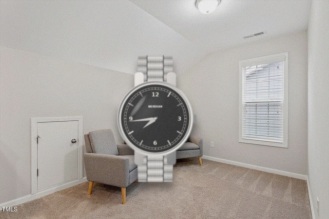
7:44
